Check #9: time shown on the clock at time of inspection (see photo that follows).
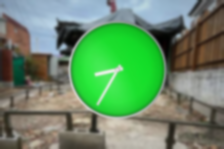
8:35
